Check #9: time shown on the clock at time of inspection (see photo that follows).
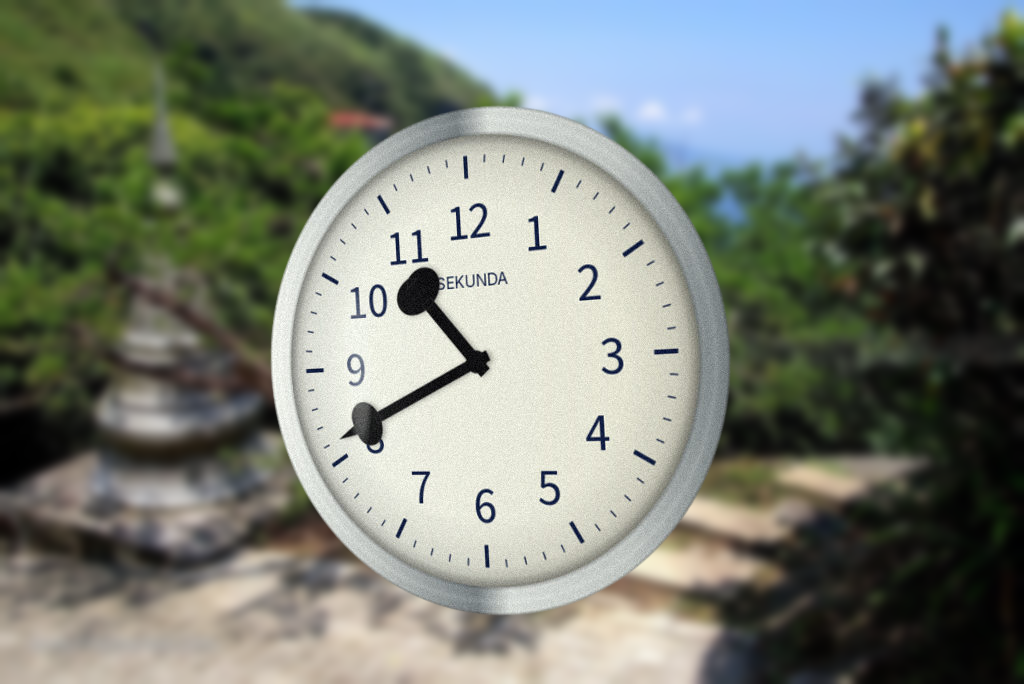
10:41
